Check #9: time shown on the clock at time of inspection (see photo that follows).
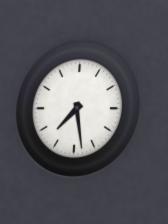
7:28
